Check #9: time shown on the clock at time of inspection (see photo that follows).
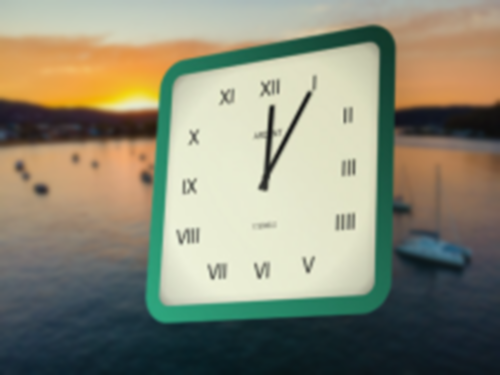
12:05
